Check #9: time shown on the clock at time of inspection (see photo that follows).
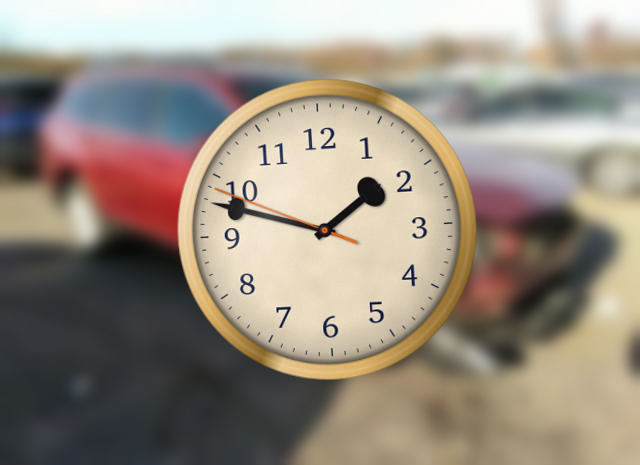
1:47:49
